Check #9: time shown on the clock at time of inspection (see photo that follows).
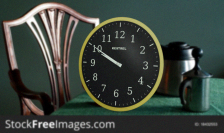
9:50
